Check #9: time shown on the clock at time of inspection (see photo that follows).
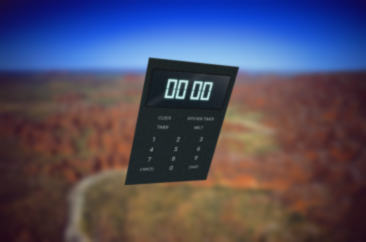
0:00
